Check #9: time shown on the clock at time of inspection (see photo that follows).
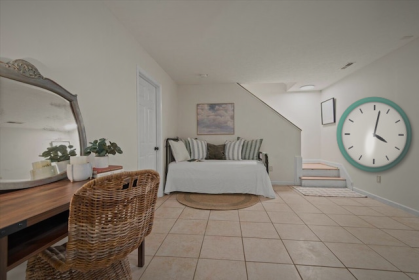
4:02
